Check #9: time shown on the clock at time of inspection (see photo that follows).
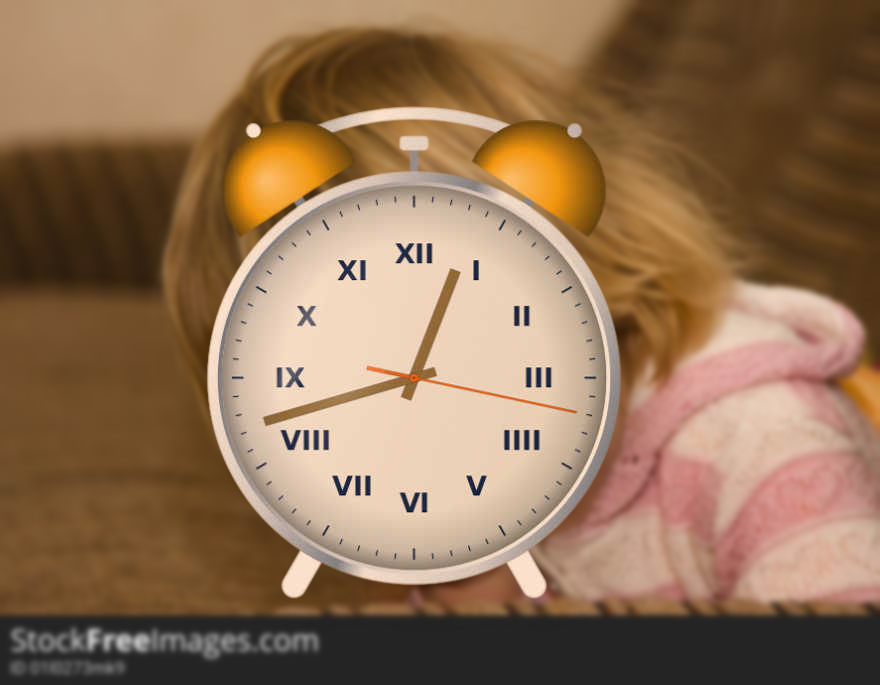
12:42:17
